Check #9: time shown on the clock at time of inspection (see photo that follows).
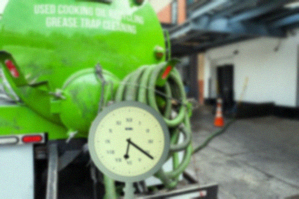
6:21
